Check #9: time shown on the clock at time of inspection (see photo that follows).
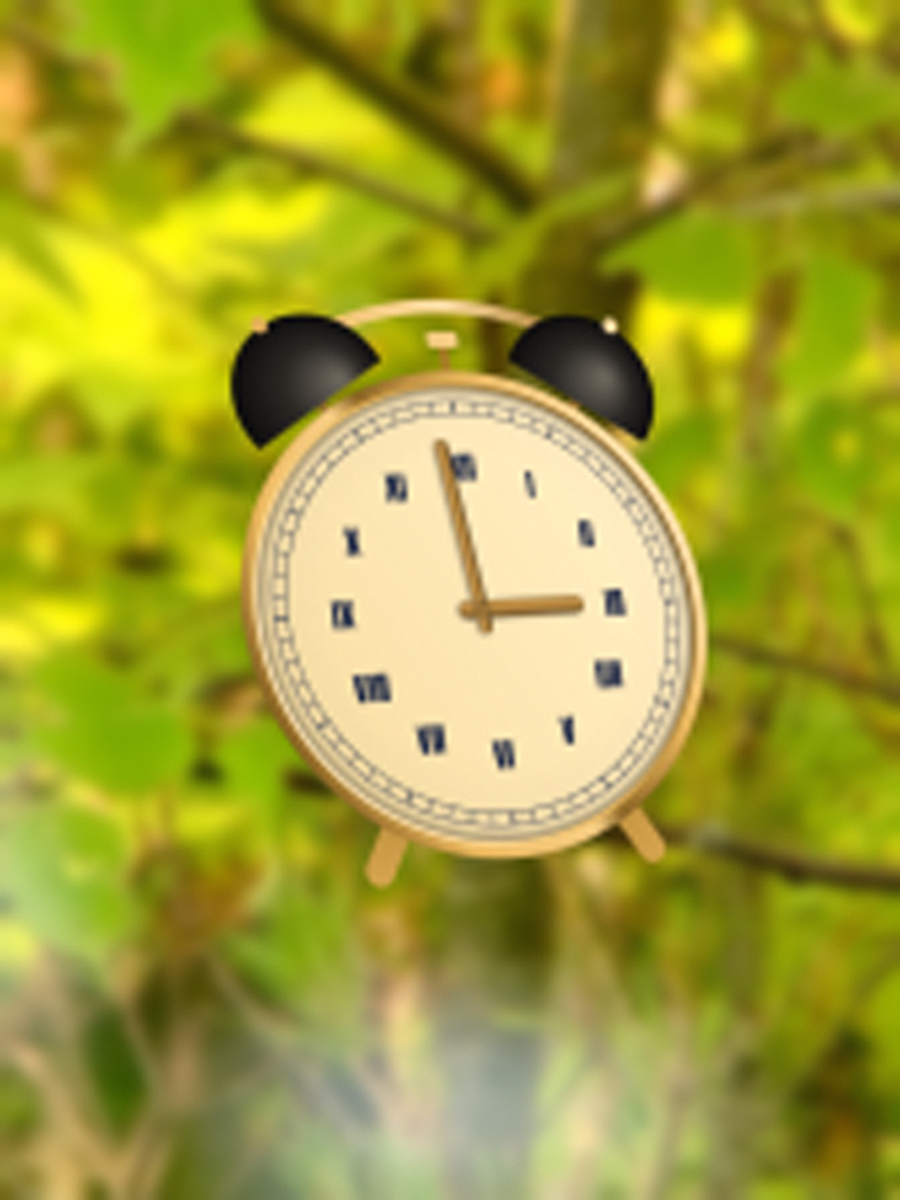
2:59
